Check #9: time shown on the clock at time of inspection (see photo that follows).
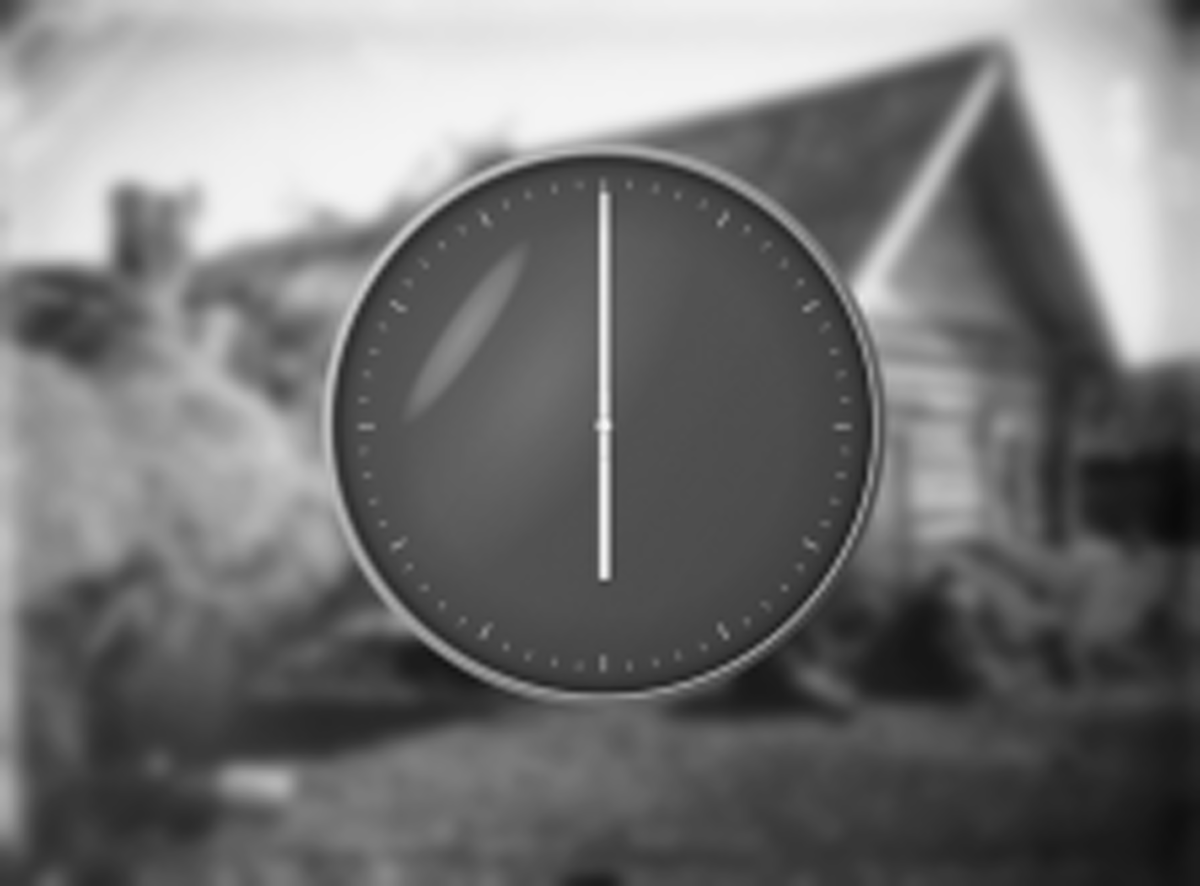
6:00
